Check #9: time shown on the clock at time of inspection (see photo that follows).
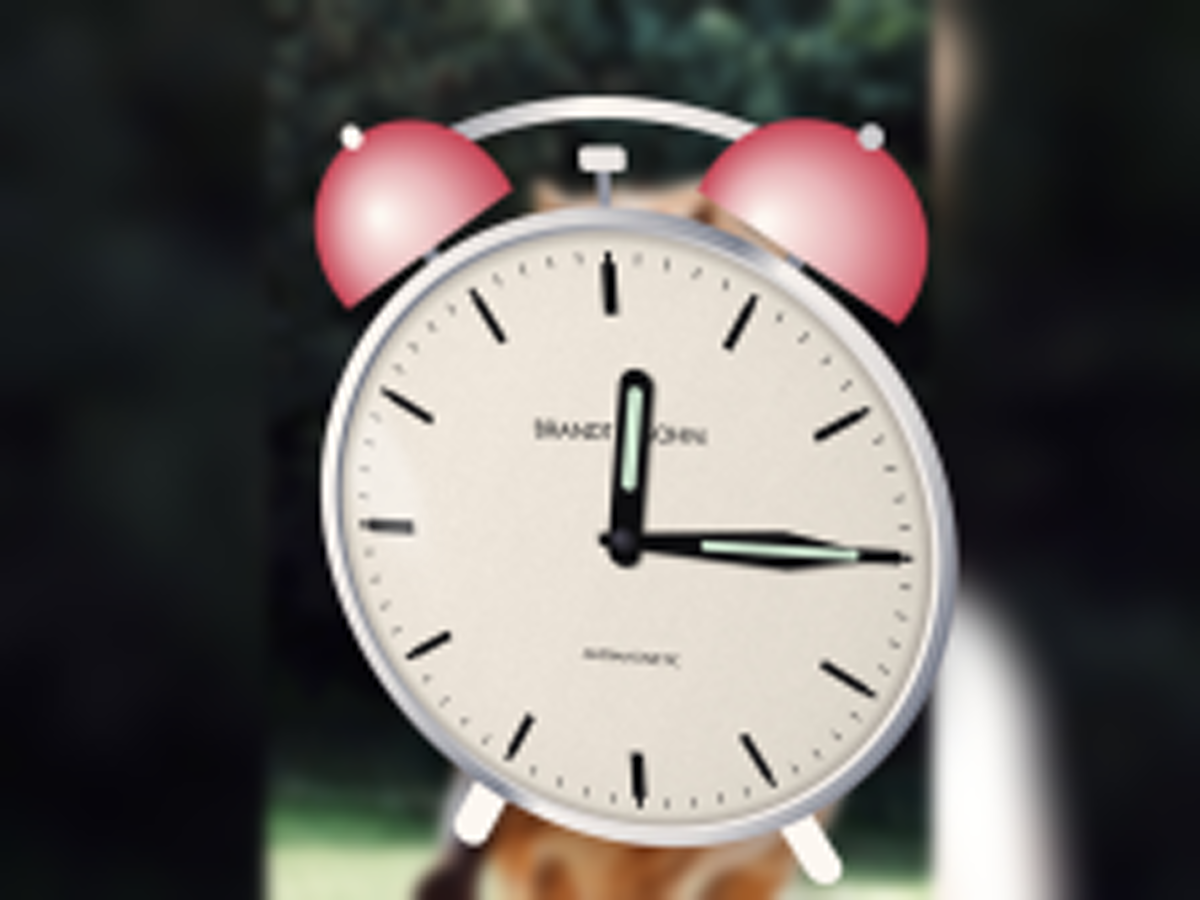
12:15
